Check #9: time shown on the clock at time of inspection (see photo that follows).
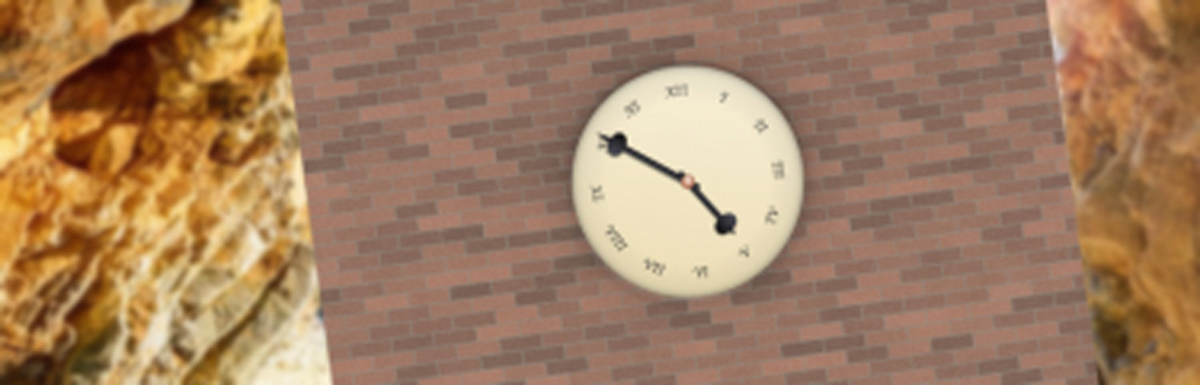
4:51
